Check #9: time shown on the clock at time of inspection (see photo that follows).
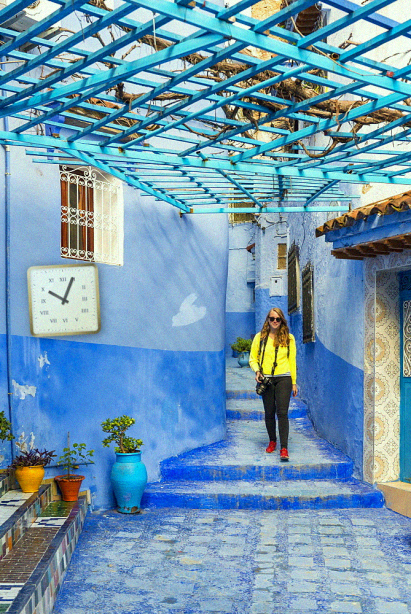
10:04
